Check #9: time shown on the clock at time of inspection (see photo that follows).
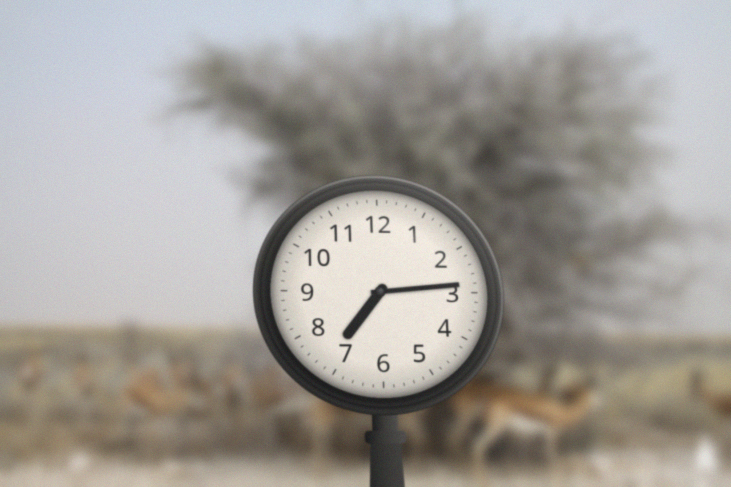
7:14
